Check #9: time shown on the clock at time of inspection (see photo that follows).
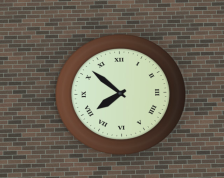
7:52
